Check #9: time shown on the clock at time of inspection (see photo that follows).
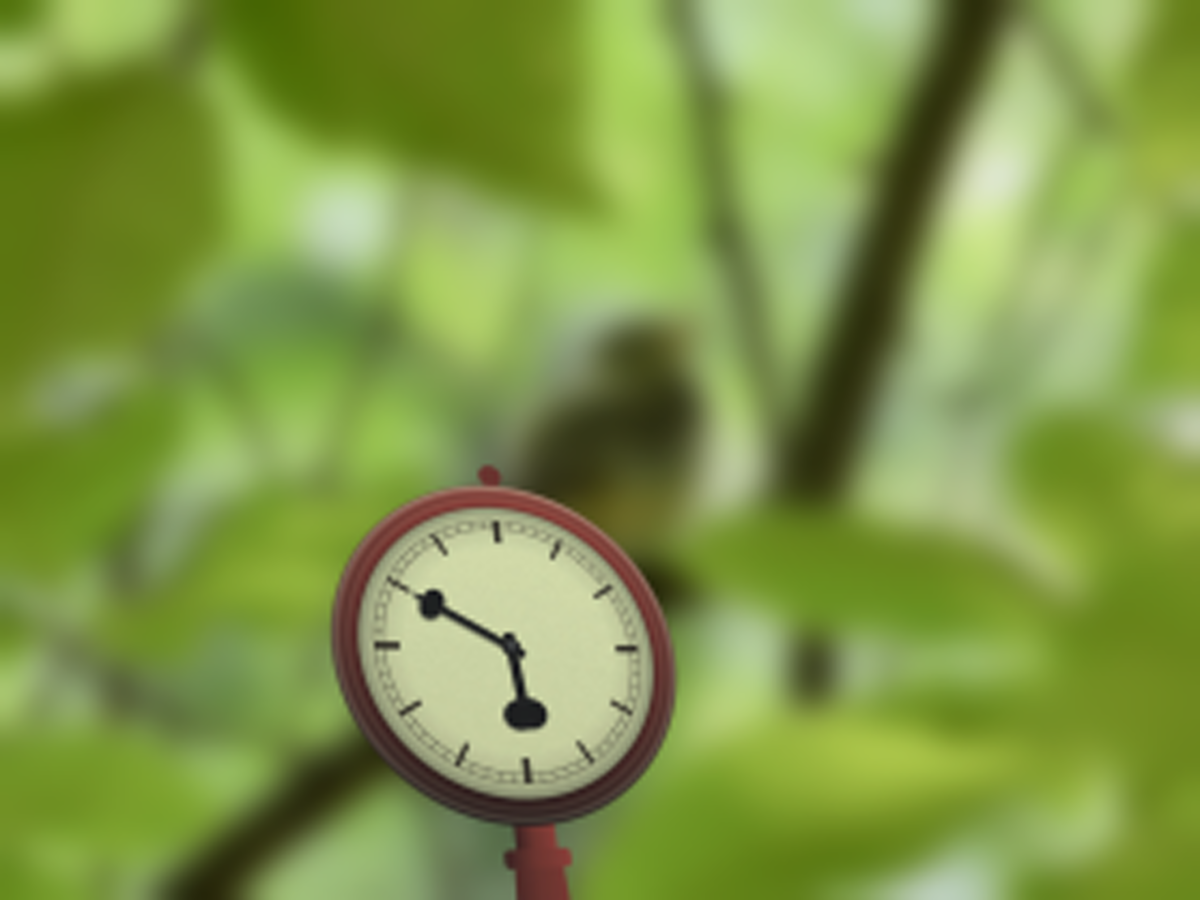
5:50
